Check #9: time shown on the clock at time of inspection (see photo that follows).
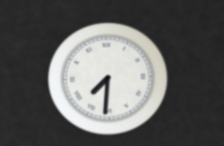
7:31
